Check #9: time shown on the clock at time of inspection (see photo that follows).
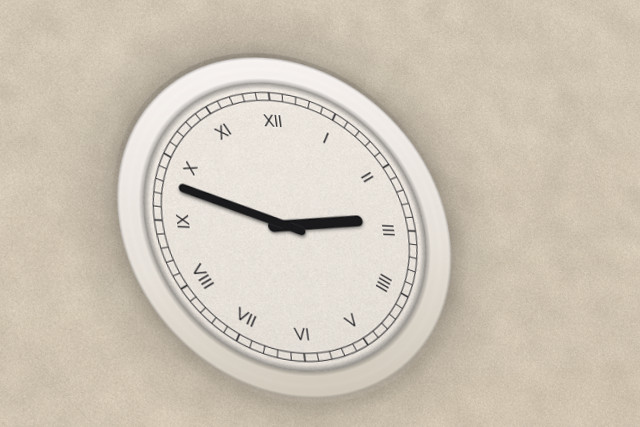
2:48
